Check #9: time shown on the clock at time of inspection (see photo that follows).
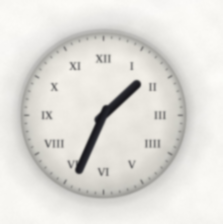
1:34
